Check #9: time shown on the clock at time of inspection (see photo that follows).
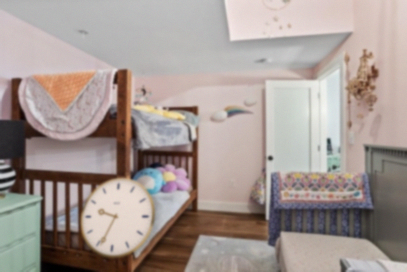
9:34
